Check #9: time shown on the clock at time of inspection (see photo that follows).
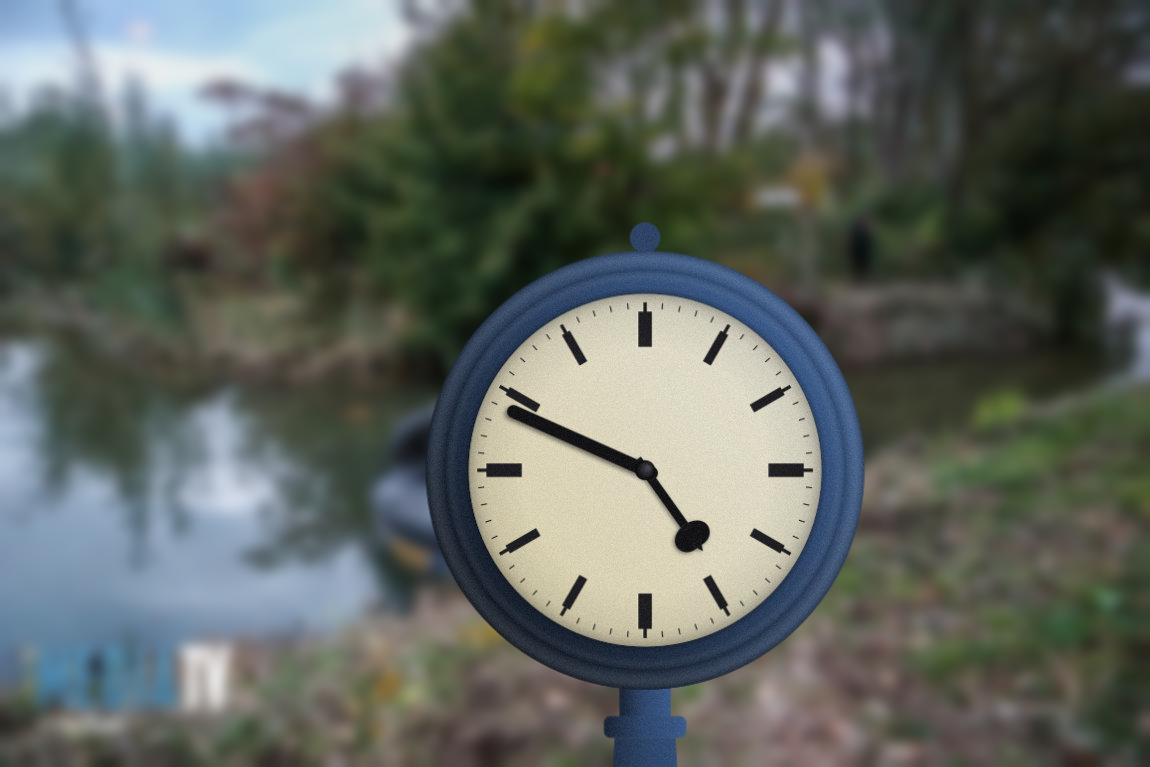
4:49
